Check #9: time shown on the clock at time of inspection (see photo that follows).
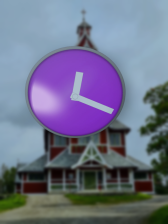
12:19
